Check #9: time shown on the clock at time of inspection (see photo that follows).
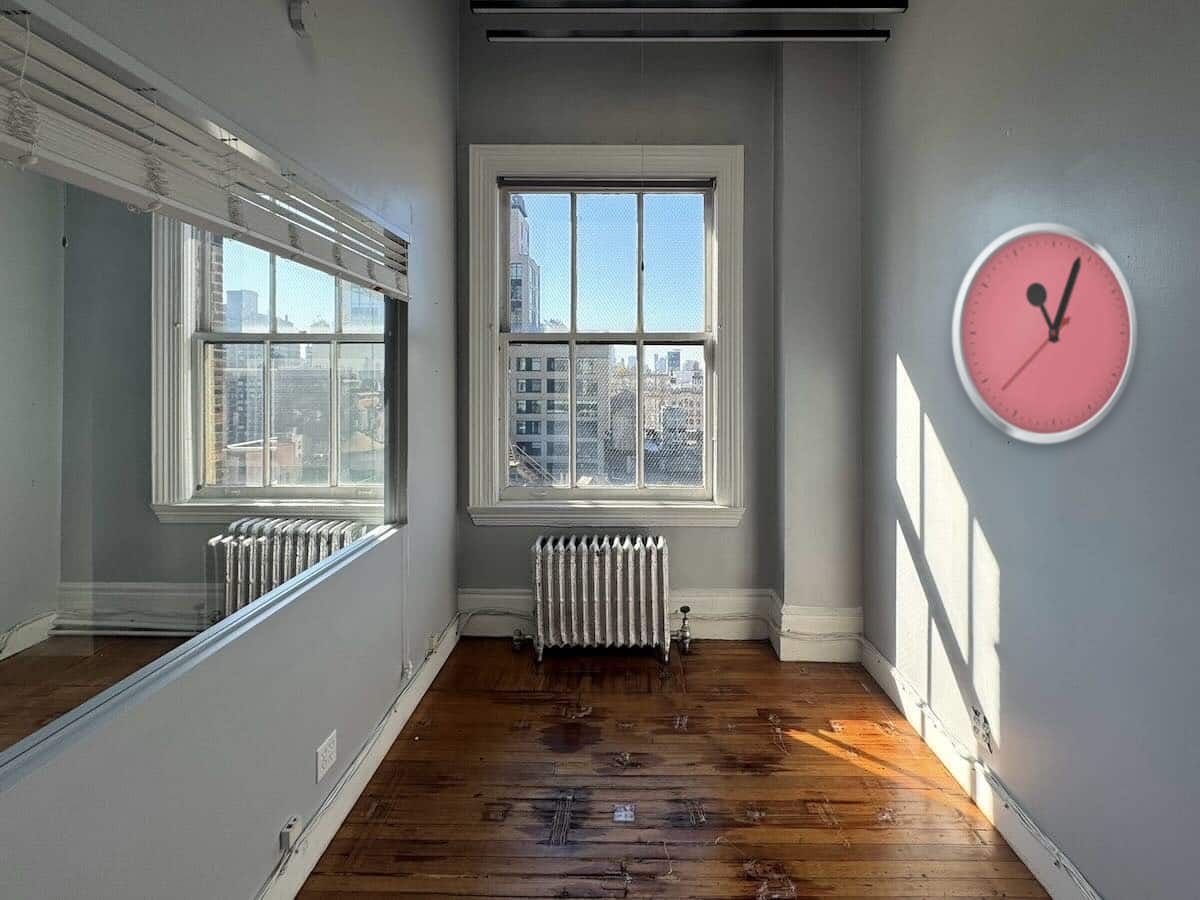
11:03:38
